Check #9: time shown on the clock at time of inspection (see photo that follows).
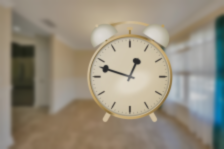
12:48
